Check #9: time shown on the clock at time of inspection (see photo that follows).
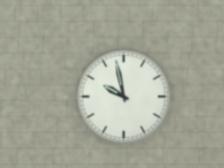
9:58
